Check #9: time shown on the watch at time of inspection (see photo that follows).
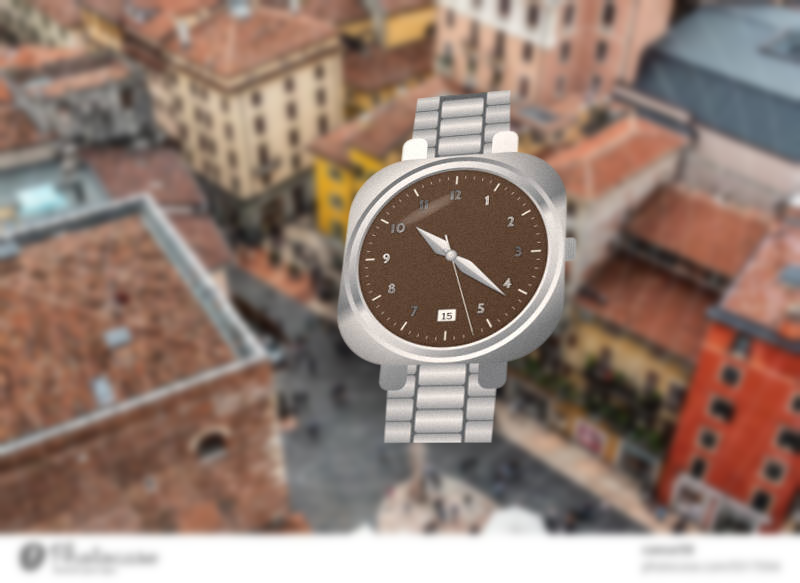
10:21:27
